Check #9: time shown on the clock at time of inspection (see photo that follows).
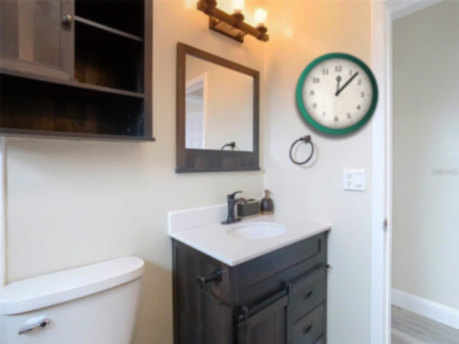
12:07
